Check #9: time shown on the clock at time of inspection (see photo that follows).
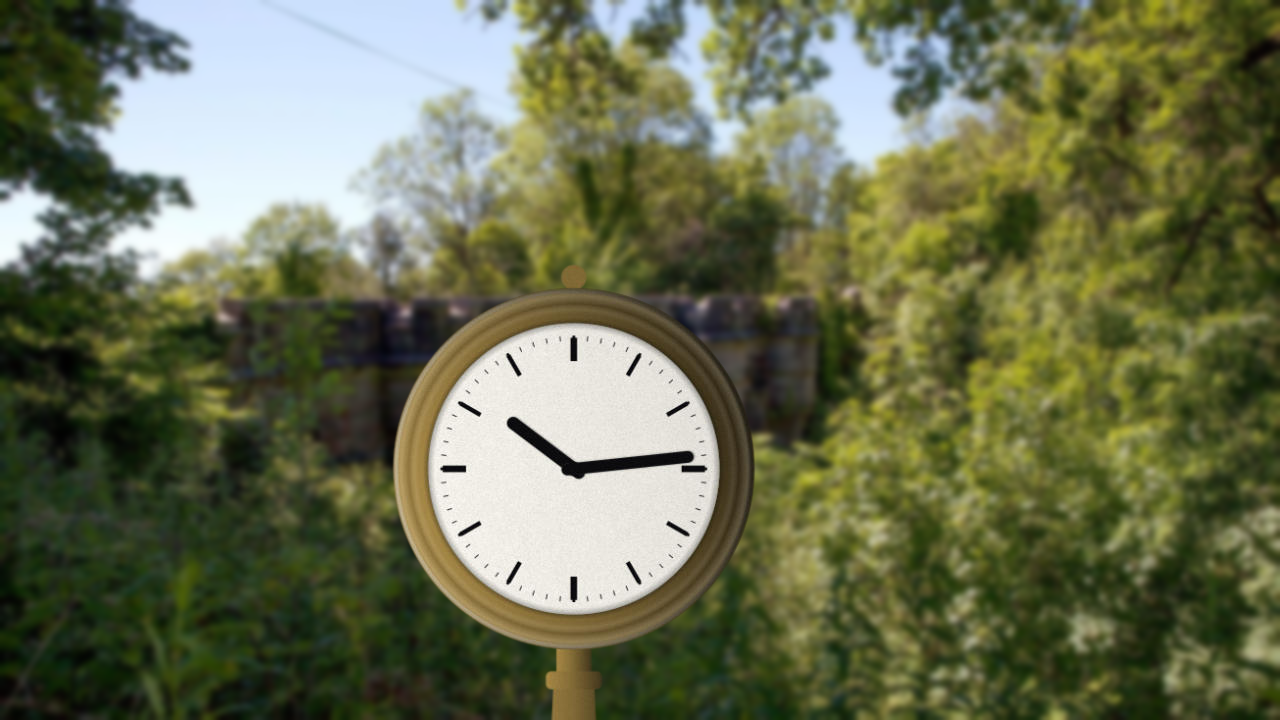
10:14
